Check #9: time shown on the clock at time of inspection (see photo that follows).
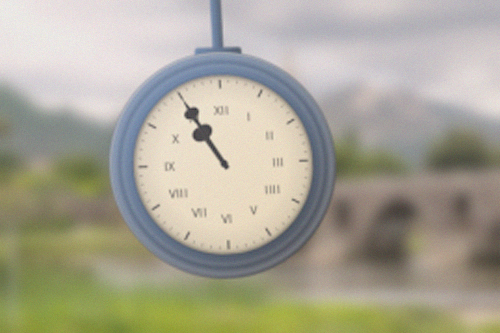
10:55
